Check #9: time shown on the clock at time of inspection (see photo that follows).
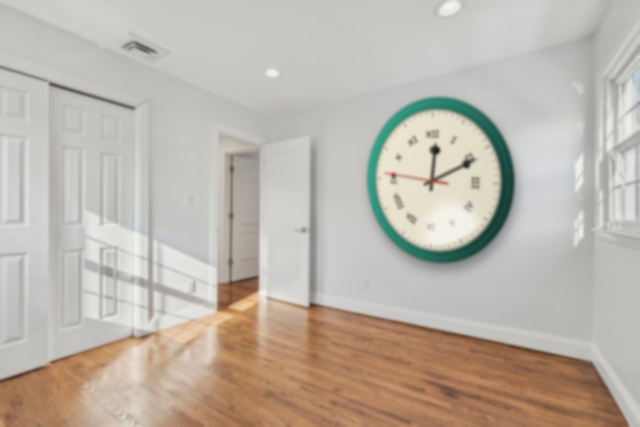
12:10:46
